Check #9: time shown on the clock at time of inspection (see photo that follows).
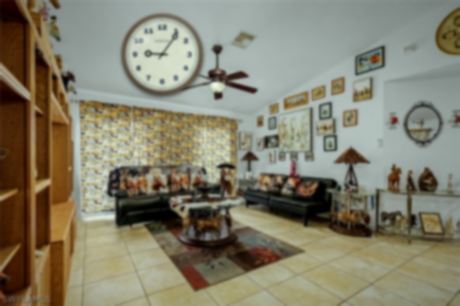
9:06
